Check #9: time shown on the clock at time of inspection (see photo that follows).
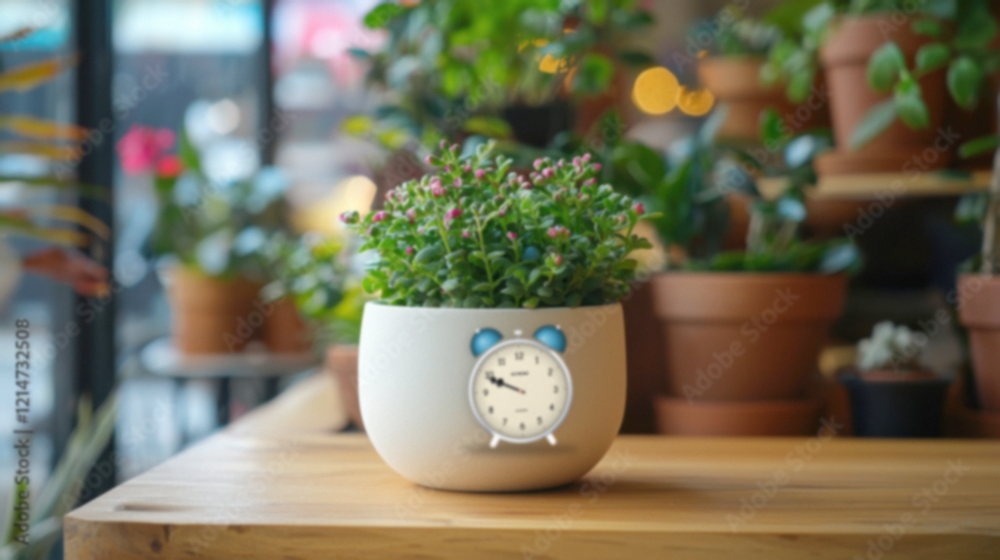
9:49
